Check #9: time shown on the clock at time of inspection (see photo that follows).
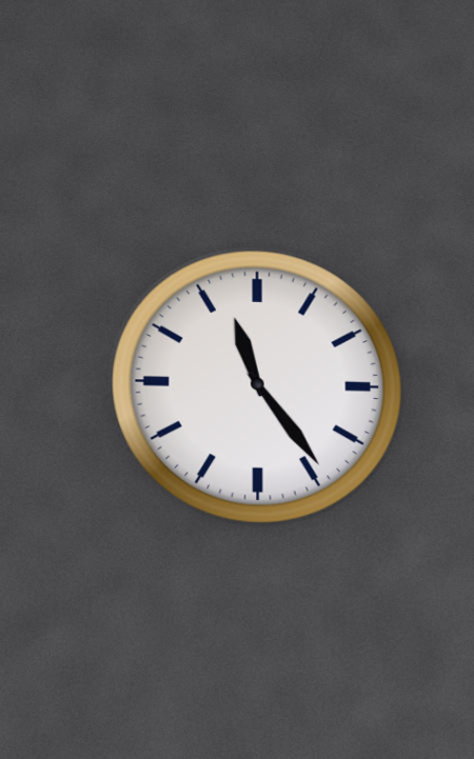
11:24
